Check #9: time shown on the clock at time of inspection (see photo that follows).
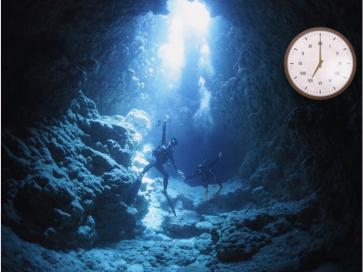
7:00
